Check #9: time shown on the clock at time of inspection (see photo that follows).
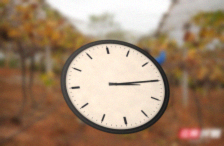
3:15
